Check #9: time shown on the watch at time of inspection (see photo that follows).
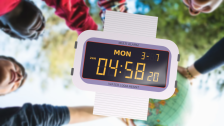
4:58:20
